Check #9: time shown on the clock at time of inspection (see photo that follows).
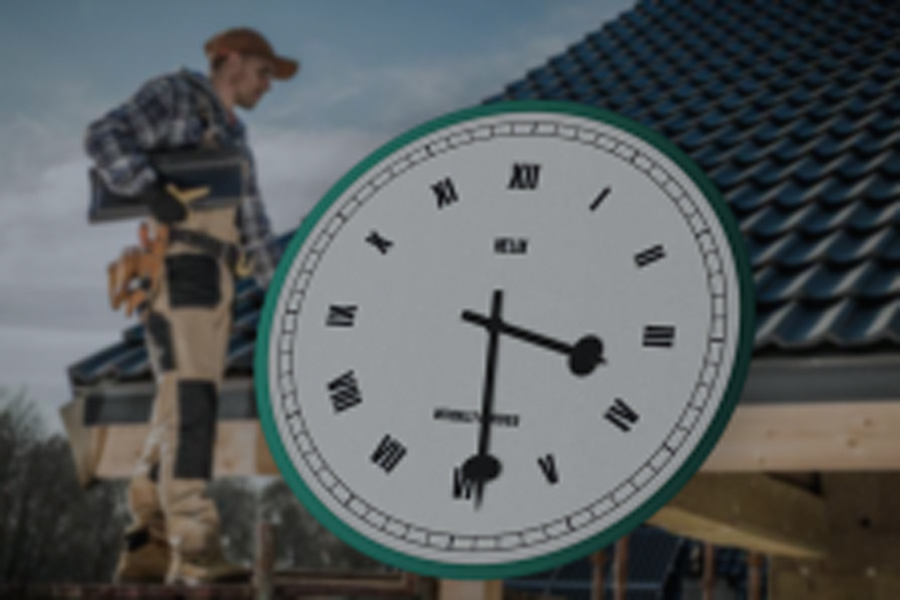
3:29
